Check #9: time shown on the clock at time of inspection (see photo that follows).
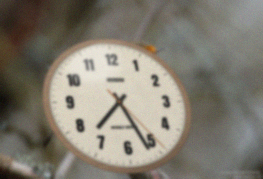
7:26:24
